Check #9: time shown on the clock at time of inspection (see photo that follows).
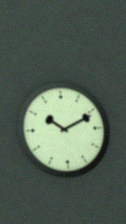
10:11
